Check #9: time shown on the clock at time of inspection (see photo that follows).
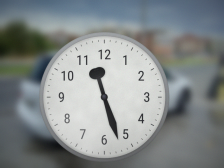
11:27
